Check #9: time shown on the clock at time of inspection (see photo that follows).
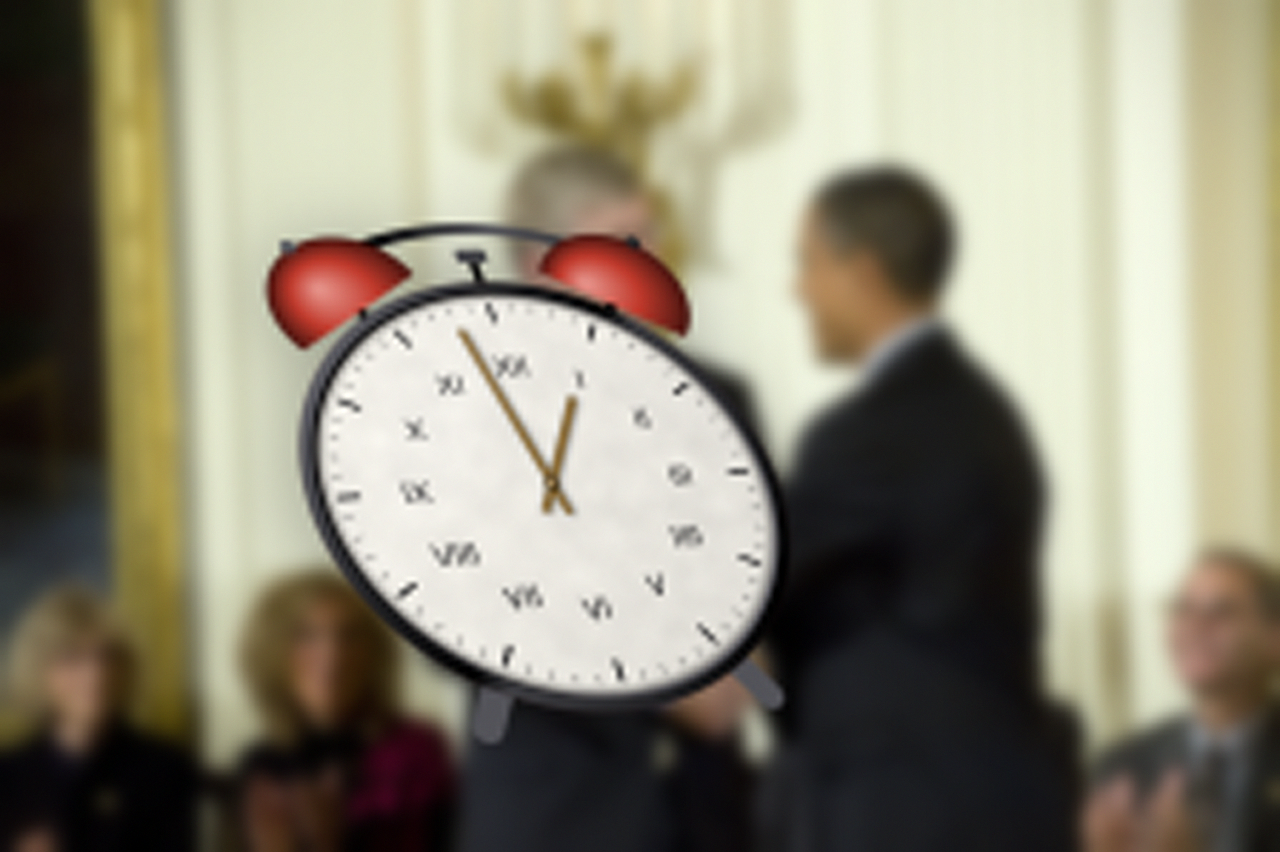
12:58
